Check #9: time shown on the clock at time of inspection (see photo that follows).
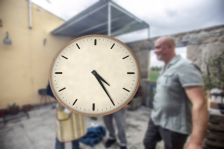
4:25
